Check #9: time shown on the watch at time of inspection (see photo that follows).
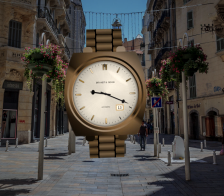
9:19
